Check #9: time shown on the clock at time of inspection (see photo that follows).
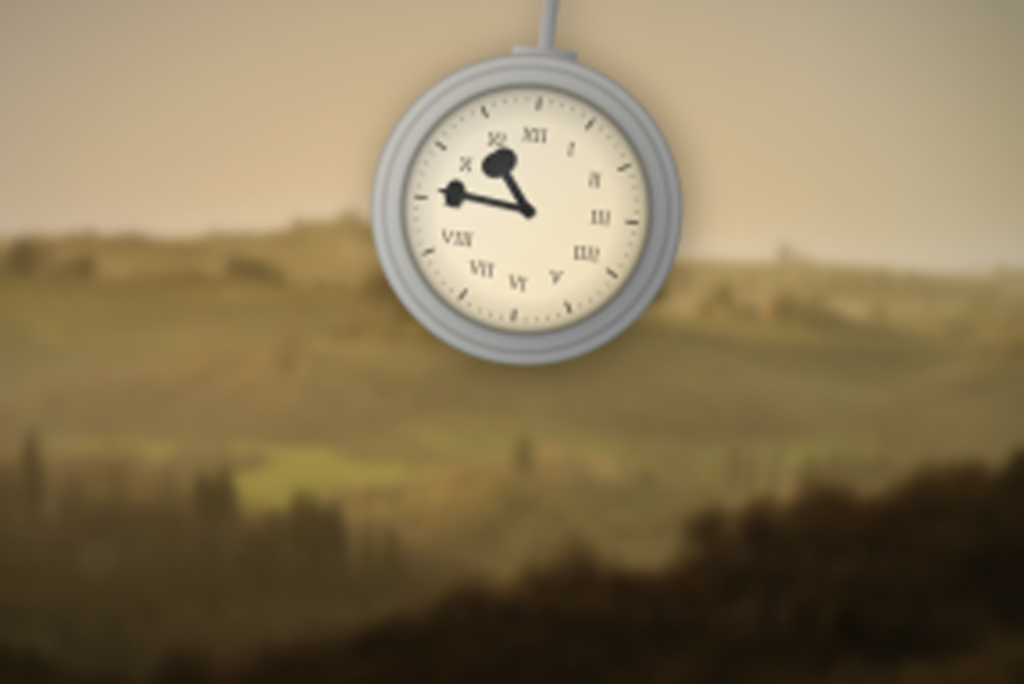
10:46
